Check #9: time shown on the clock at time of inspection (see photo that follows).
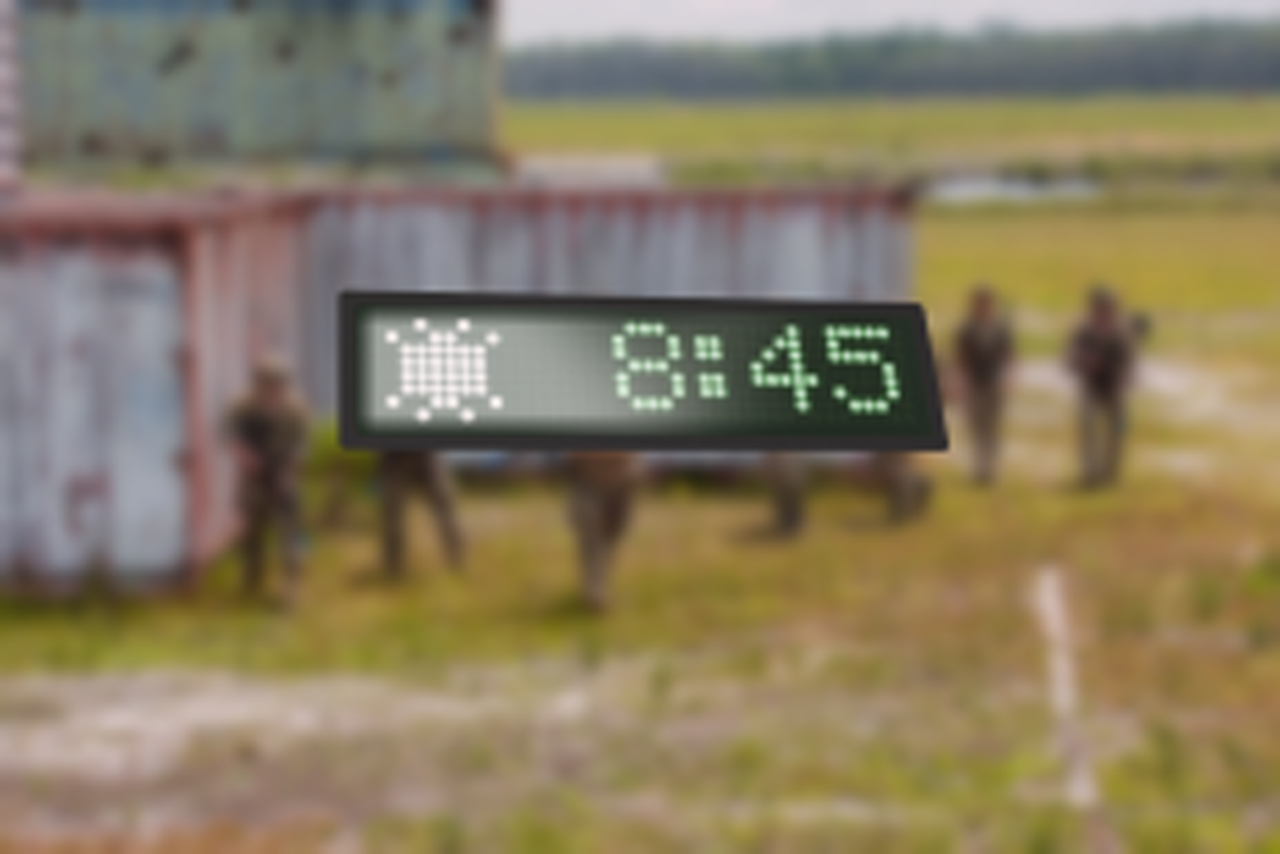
8:45
